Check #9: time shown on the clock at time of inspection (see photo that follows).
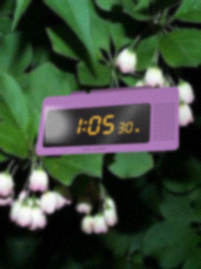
1:05
